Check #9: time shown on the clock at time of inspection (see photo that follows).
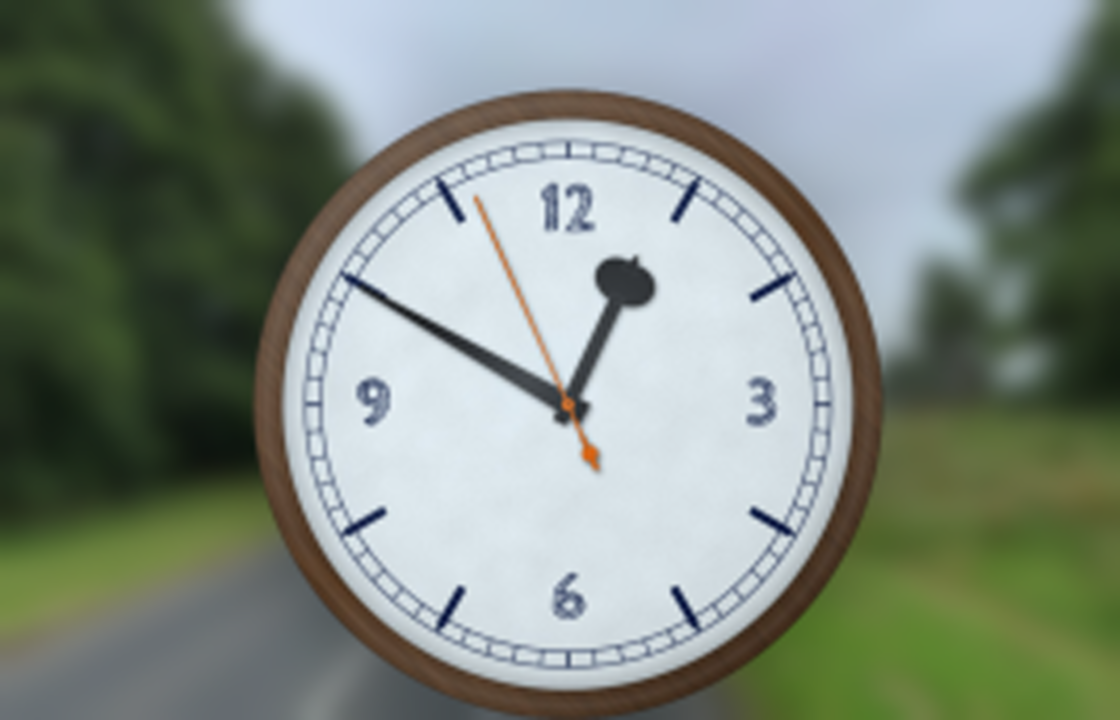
12:49:56
